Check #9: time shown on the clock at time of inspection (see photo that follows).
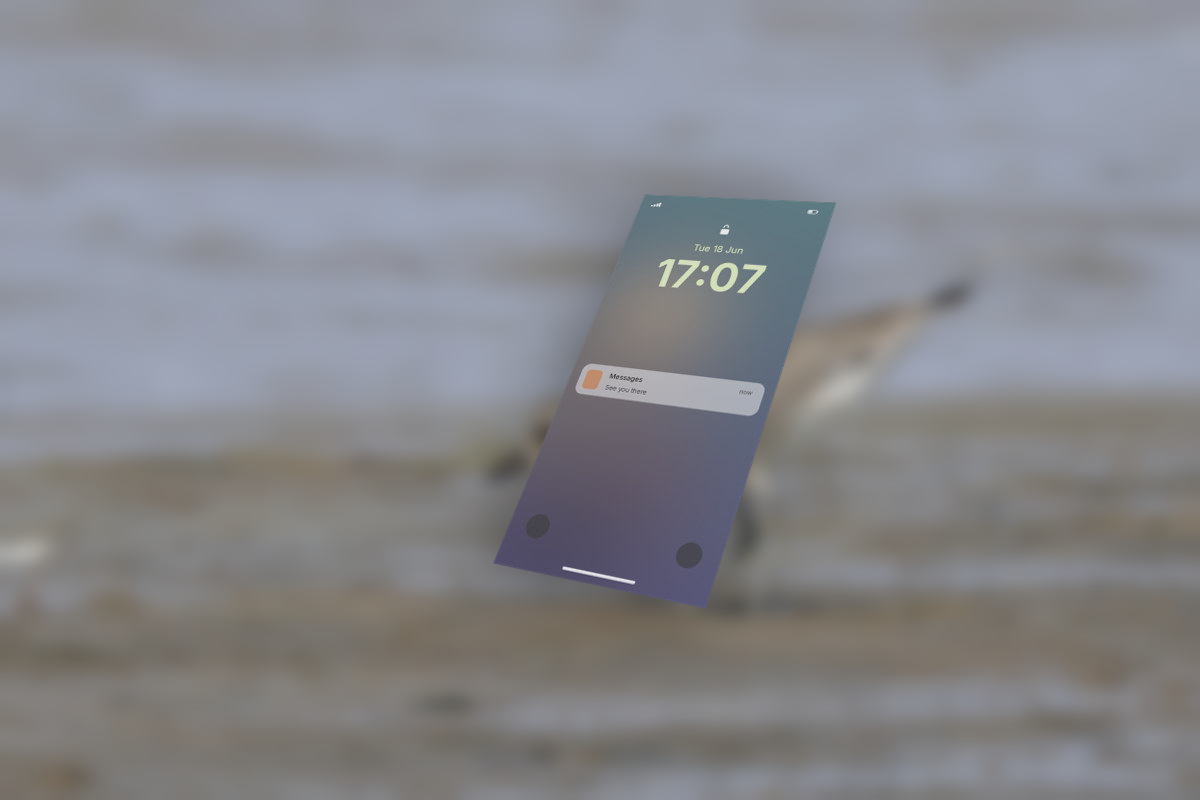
17:07
